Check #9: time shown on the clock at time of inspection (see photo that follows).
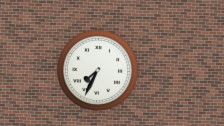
7:34
